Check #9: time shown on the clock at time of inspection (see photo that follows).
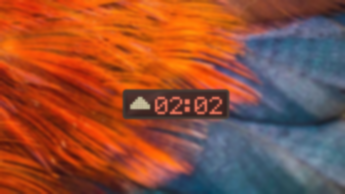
2:02
